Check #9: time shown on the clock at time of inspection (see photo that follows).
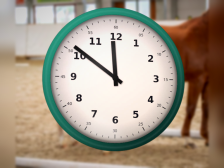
11:51
